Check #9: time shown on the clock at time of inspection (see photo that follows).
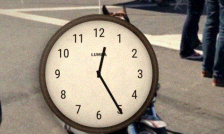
12:25
